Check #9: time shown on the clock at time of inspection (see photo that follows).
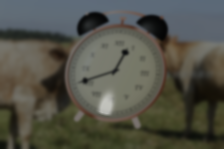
12:41
